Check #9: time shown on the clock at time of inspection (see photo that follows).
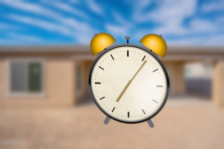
7:06
